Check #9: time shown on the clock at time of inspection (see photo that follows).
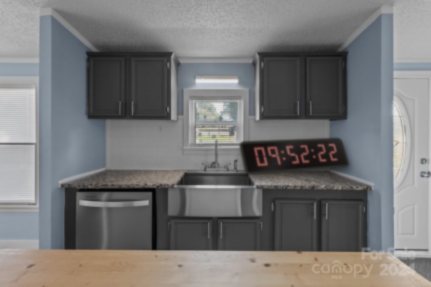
9:52:22
